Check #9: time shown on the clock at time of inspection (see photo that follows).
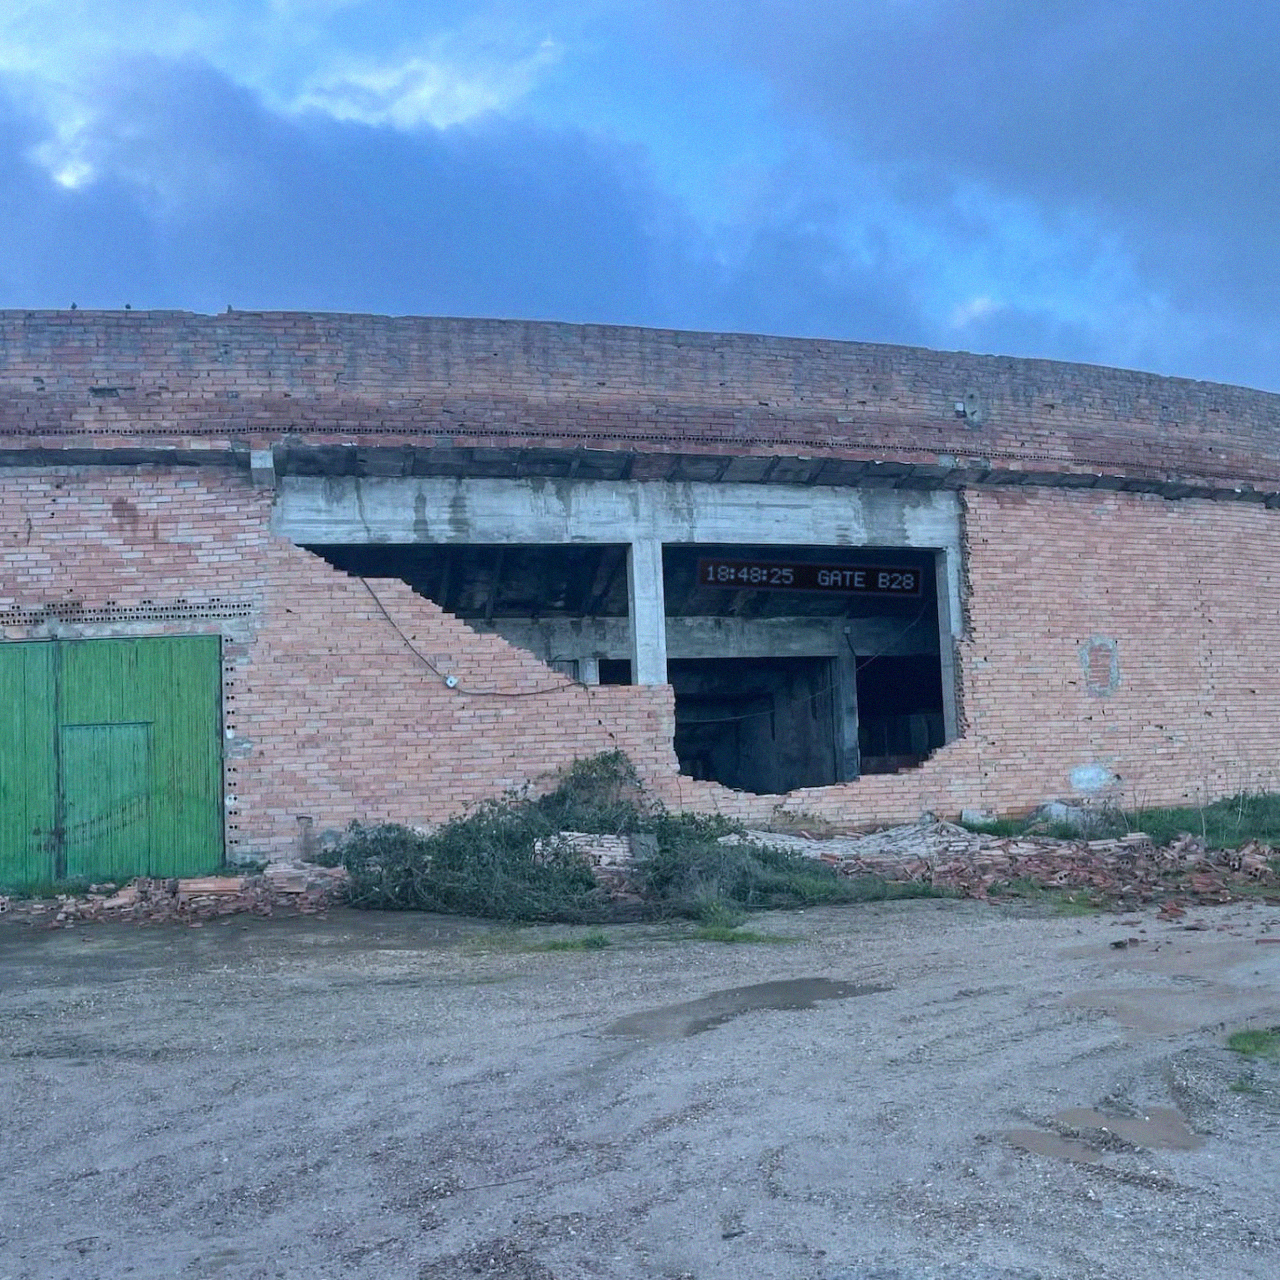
18:48:25
